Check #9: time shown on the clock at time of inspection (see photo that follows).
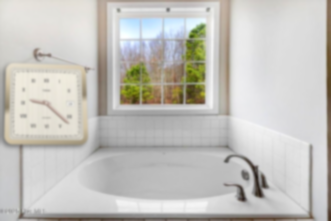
9:22
